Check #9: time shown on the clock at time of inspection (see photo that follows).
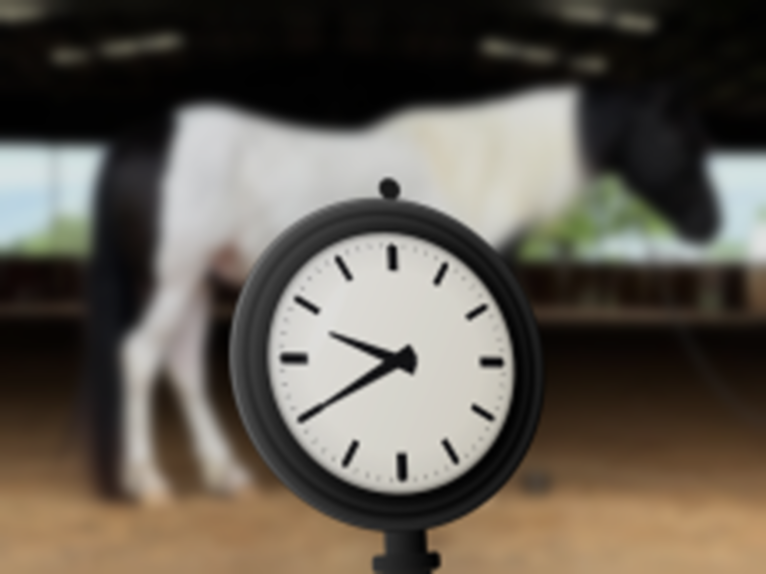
9:40
